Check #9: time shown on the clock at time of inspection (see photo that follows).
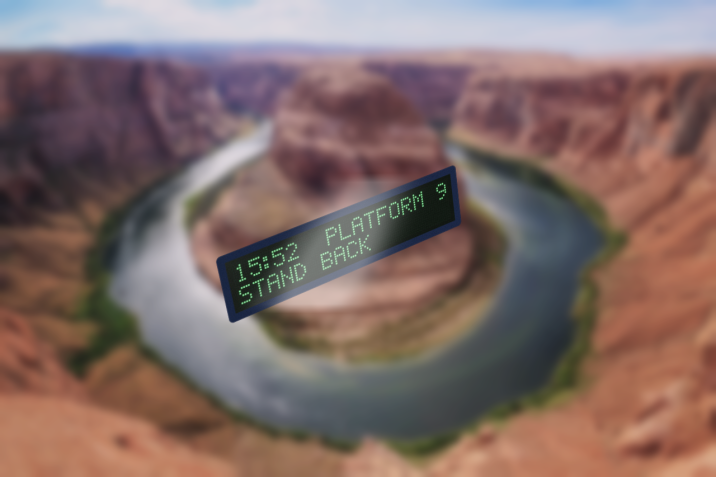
15:52
